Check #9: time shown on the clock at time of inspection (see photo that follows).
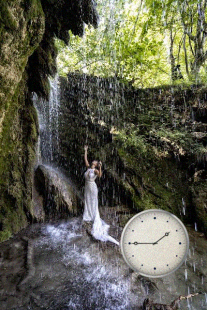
1:45
